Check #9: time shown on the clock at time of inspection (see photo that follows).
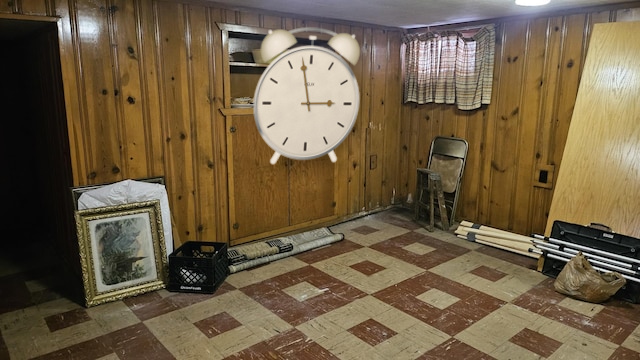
2:58
